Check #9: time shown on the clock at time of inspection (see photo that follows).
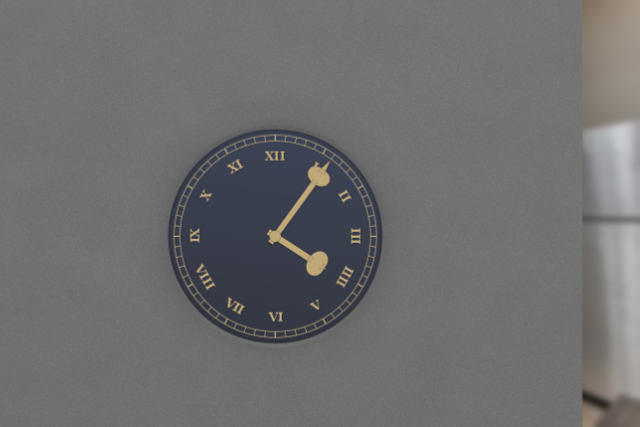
4:06
